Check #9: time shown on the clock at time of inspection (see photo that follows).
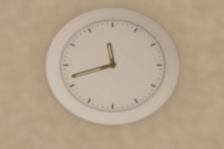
11:42
